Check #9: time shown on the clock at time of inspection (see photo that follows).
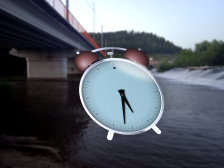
5:32
